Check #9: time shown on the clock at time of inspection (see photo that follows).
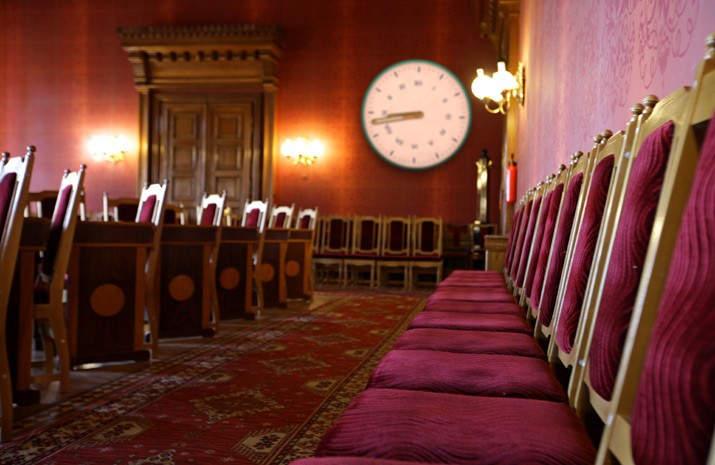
8:43
